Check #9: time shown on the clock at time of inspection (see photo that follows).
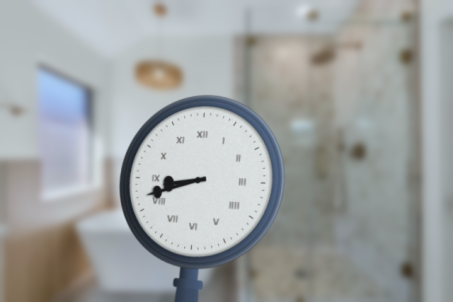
8:42
